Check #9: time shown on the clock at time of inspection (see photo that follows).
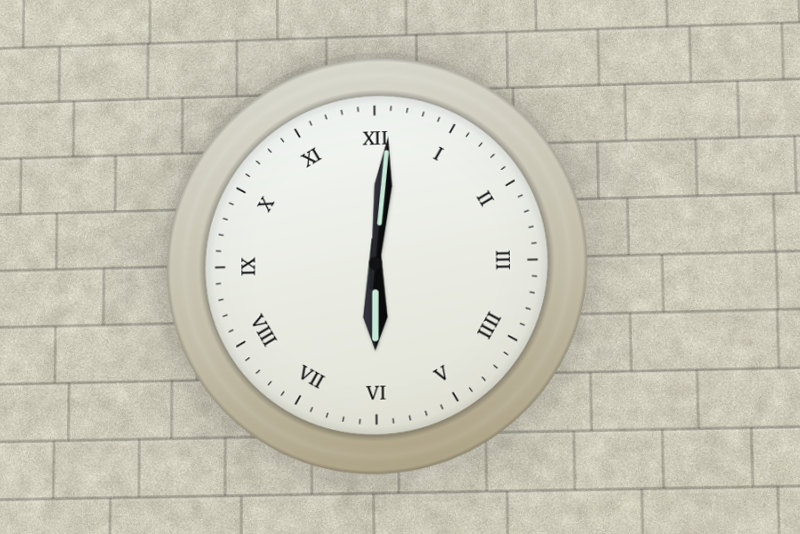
6:01
